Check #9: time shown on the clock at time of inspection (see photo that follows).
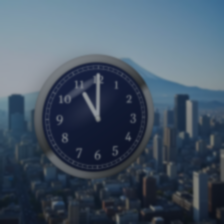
11:00
